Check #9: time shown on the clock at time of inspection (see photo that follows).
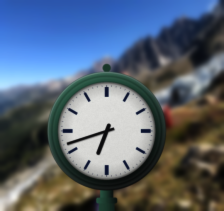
6:42
